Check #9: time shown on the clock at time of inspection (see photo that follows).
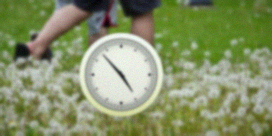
4:53
